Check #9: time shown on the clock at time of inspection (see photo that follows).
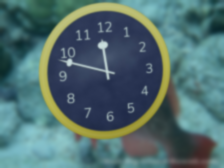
11:48
